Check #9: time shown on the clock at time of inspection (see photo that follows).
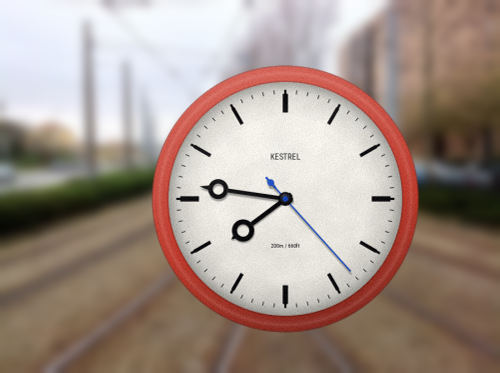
7:46:23
